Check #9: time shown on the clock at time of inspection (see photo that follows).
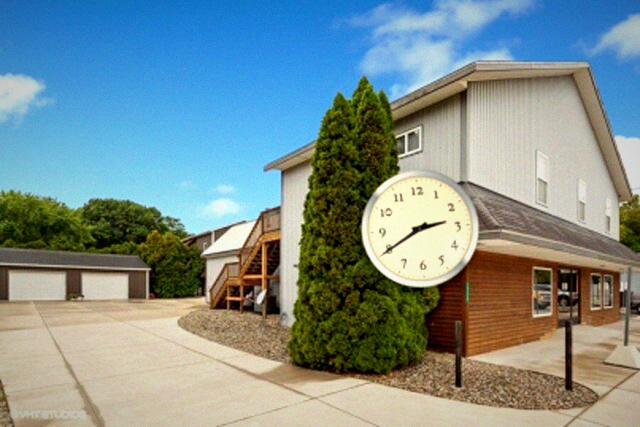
2:40
